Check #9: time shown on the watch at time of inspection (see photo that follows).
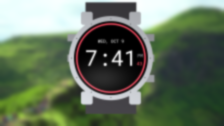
7:41
